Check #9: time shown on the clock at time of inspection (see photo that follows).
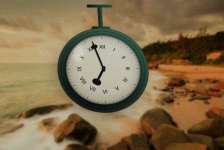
6:57
